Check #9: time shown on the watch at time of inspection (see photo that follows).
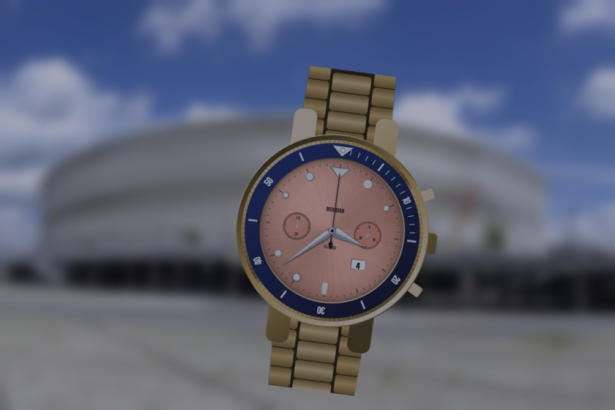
3:38
